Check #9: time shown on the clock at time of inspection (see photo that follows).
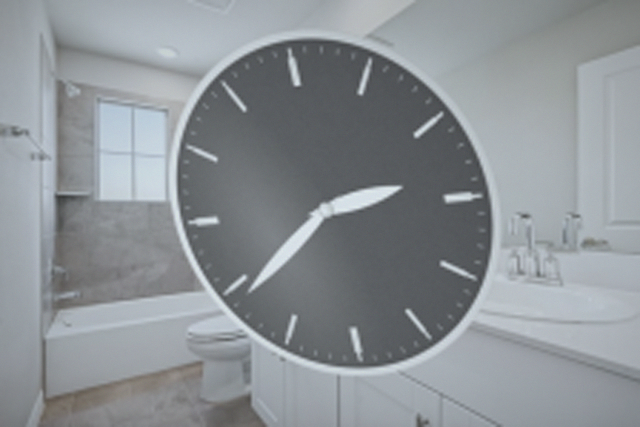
2:39
